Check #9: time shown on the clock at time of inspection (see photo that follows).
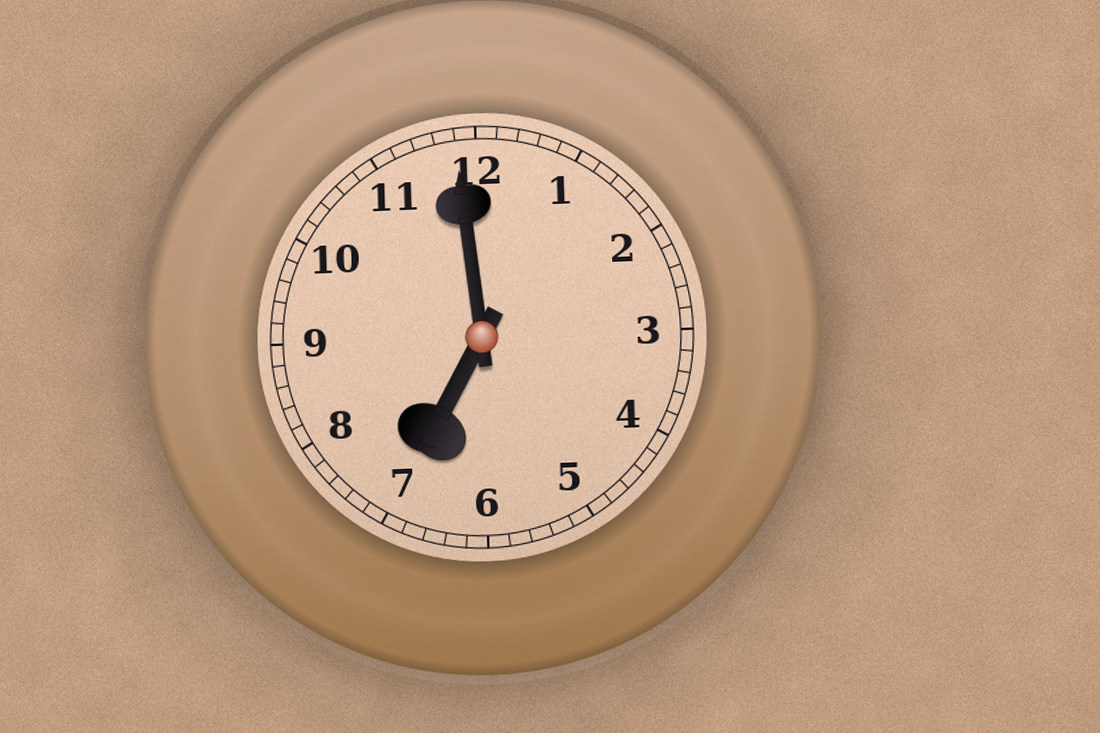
6:59
